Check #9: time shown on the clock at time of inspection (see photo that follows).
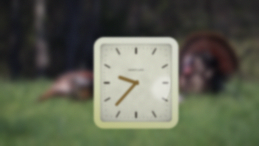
9:37
